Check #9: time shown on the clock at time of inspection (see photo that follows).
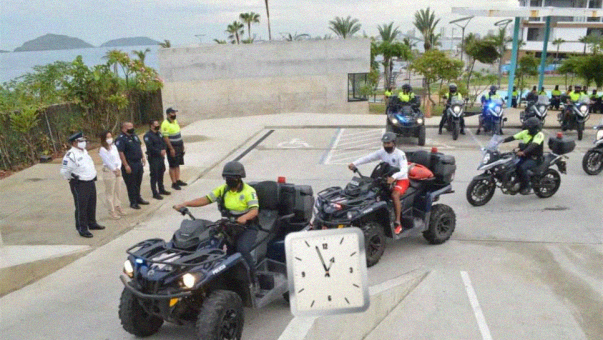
12:57
